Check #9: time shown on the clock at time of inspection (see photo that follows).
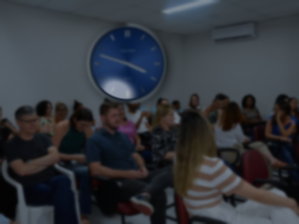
3:48
